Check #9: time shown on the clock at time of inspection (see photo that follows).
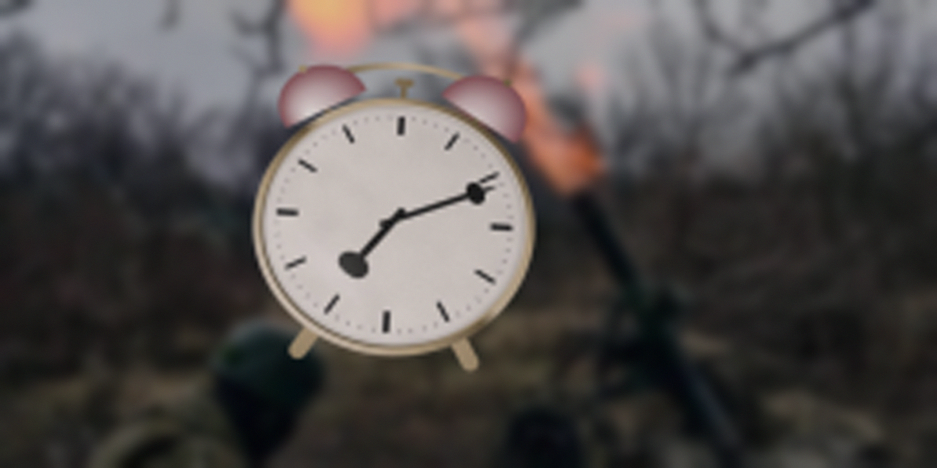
7:11
